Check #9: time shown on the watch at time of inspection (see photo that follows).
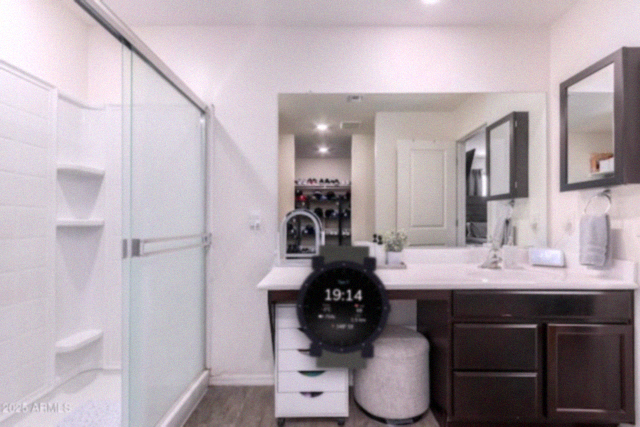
19:14
